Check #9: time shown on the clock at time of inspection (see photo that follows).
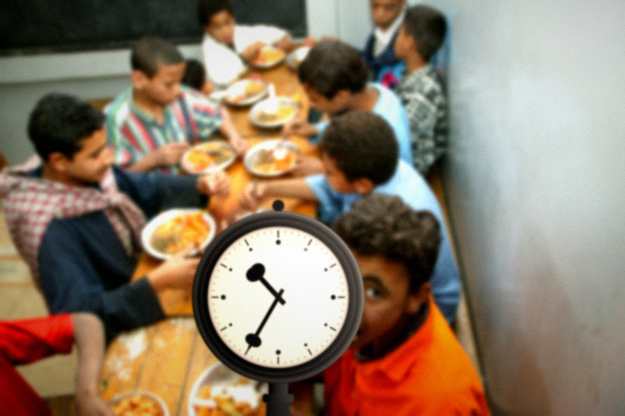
10:35
